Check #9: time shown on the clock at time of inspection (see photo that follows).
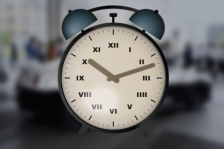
10:12
